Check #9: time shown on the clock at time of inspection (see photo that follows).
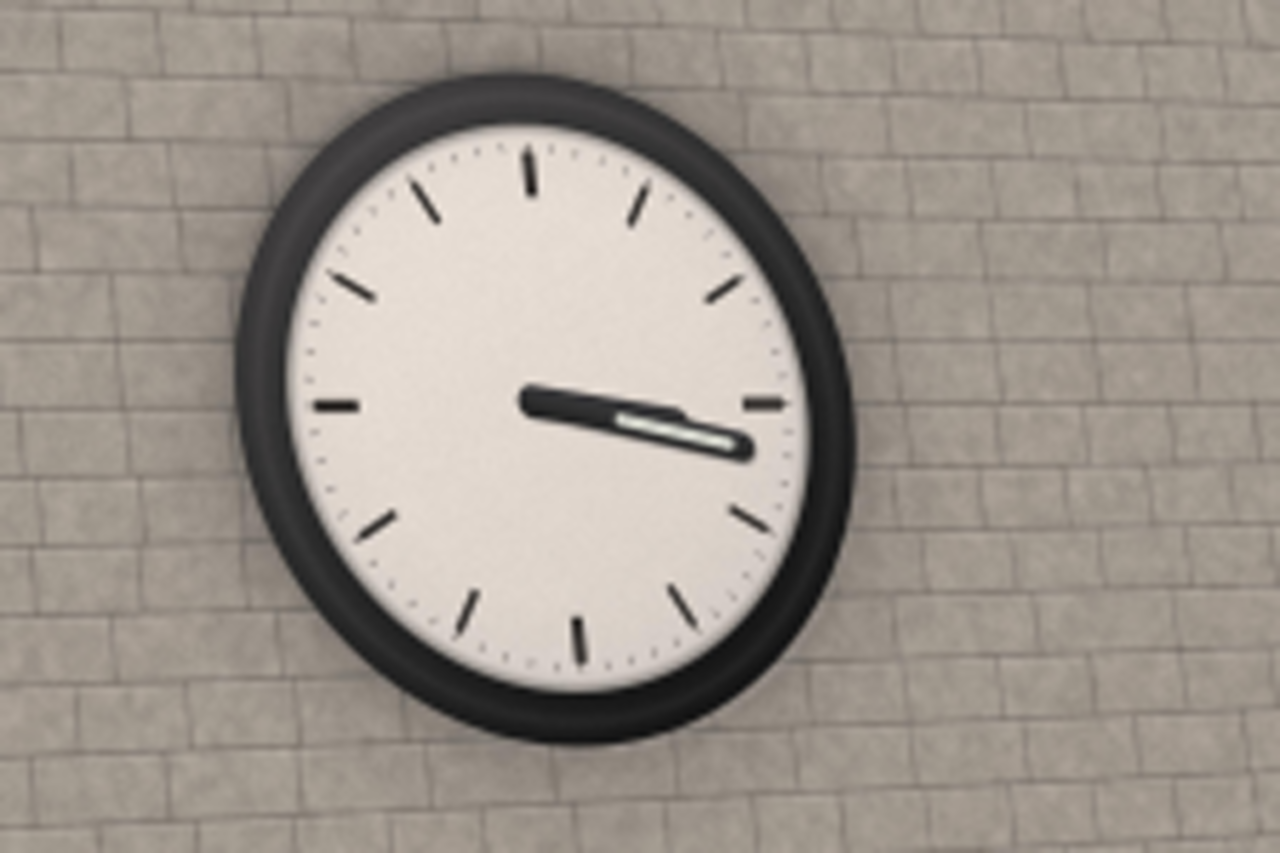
3:17
